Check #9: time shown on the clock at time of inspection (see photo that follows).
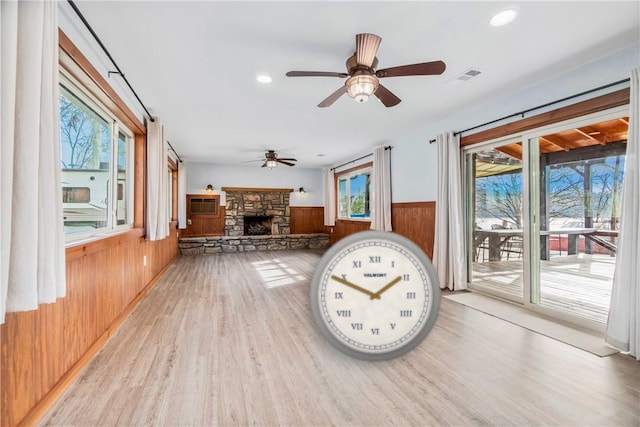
1:49
